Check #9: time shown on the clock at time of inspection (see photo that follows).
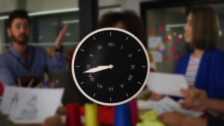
8:43
